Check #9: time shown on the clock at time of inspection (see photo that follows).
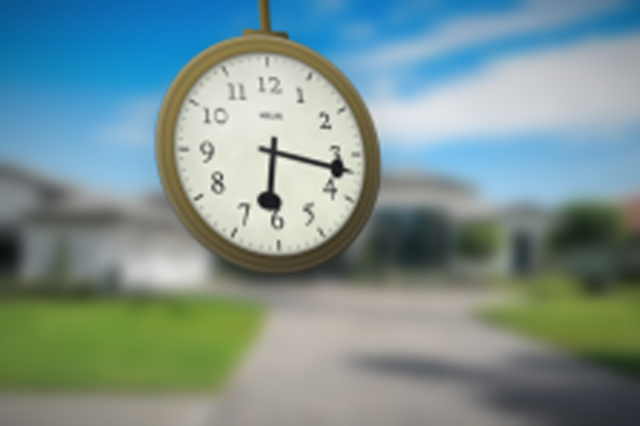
6:17
